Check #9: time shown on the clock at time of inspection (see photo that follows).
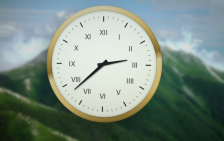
2:38
